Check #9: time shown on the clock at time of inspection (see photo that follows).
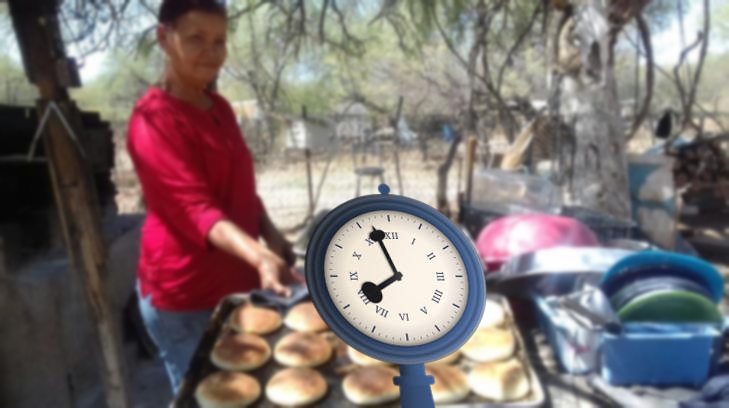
7:57
